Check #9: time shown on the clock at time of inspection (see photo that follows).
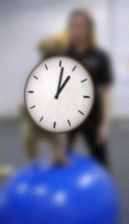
1:01
